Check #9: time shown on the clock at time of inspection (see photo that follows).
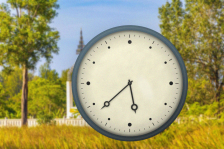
5:38
